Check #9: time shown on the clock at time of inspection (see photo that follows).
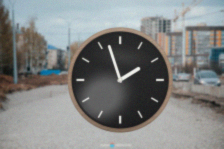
1:57
